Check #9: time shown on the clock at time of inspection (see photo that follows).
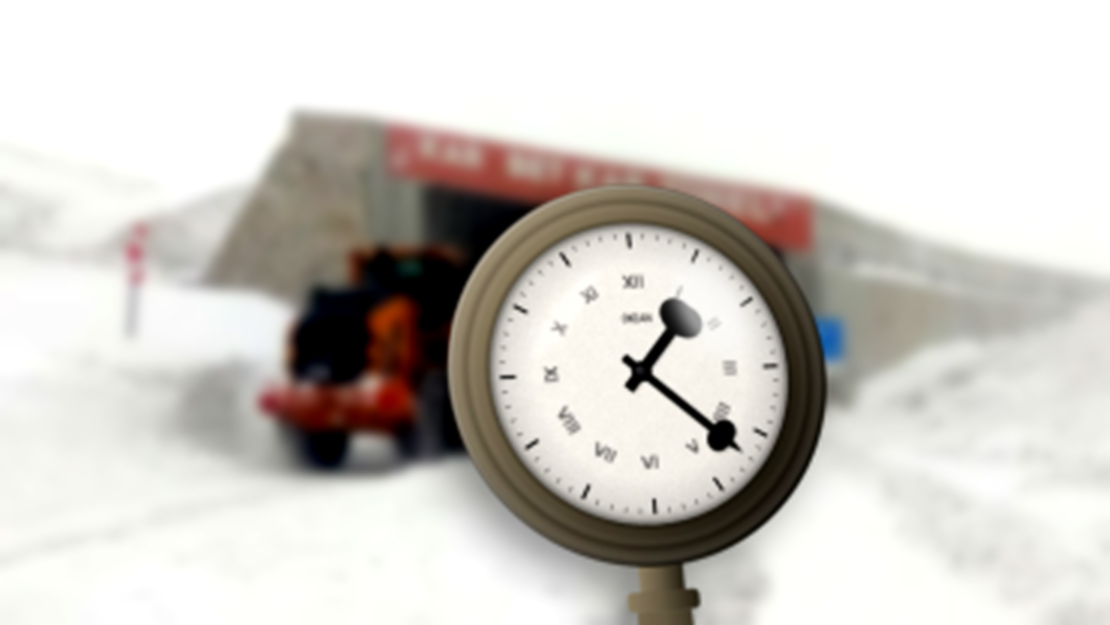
1:22
